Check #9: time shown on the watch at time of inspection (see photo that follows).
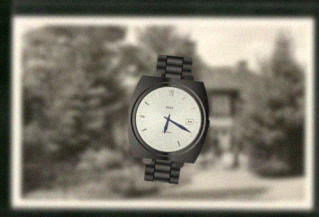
6:19
